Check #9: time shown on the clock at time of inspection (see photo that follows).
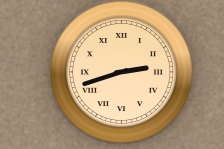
2:42
